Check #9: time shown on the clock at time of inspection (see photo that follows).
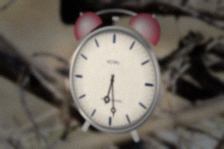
6:29
